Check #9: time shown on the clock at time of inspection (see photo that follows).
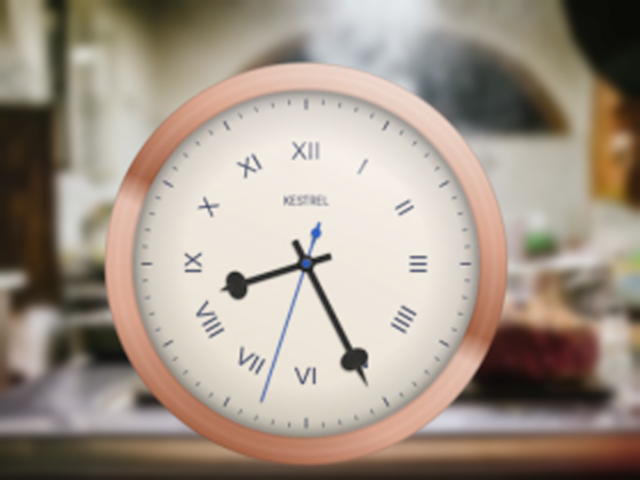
8:25:33
